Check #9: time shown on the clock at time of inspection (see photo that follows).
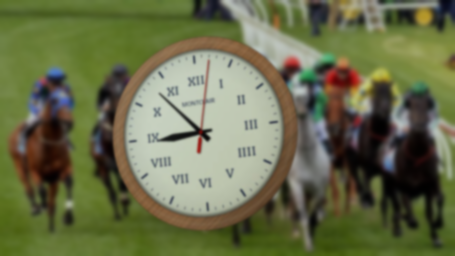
8:53:02
